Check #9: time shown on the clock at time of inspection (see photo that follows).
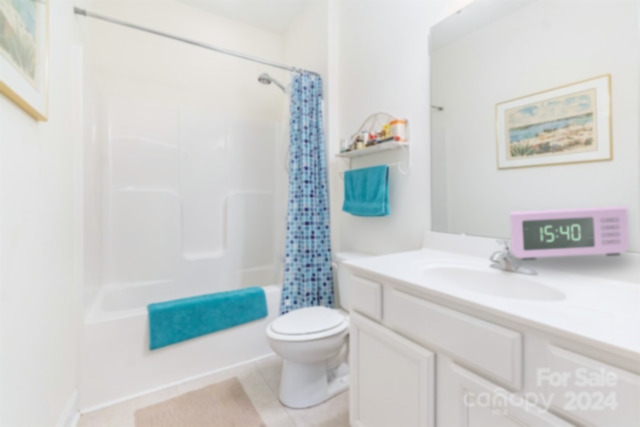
15:40
